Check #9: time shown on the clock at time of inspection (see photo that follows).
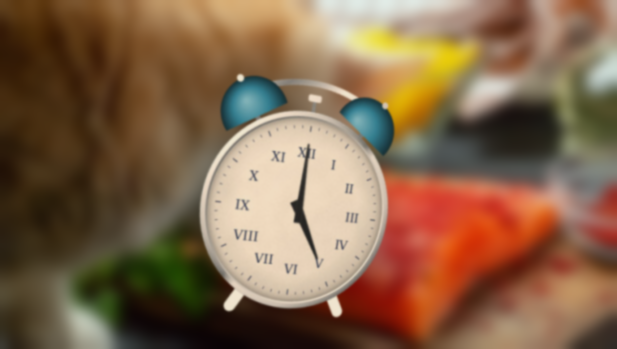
5:00
